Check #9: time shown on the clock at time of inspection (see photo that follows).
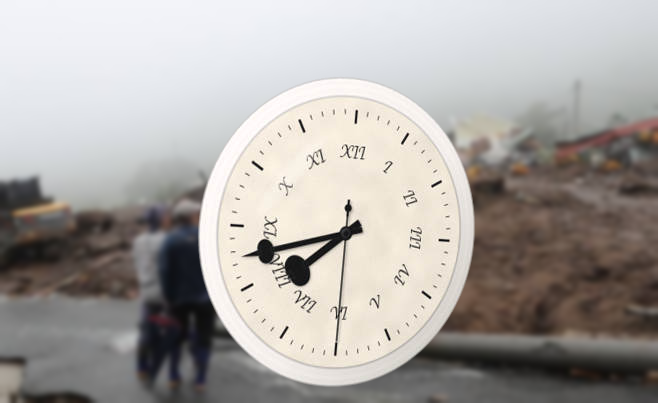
7:42:30
